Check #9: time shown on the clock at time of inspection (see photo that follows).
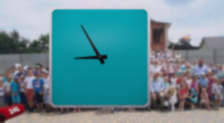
8:55
